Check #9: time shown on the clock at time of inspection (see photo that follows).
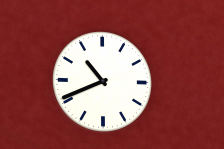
10:41
